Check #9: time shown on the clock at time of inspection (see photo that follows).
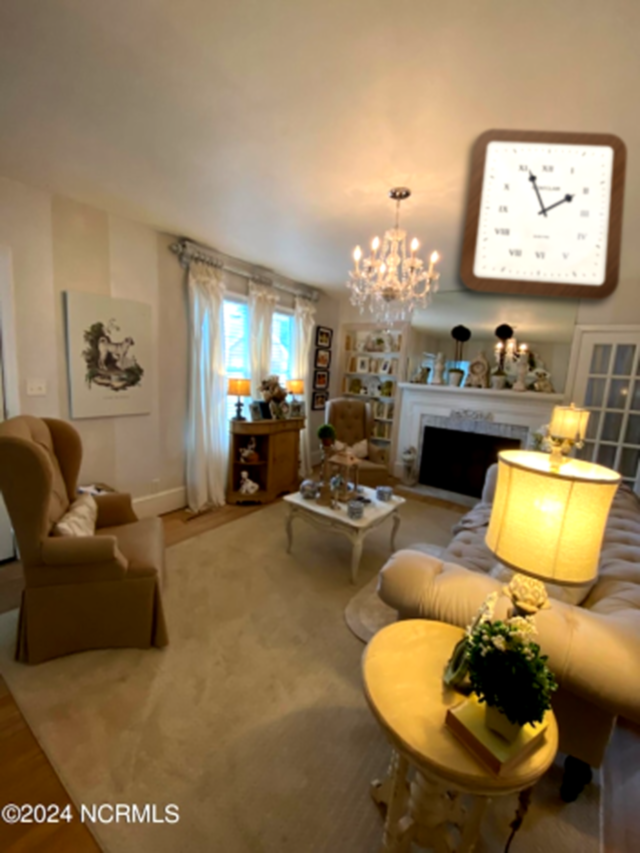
1:56
